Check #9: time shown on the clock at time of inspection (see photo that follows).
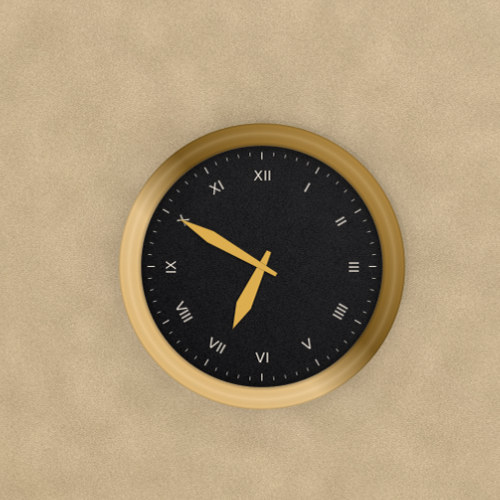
6:50
